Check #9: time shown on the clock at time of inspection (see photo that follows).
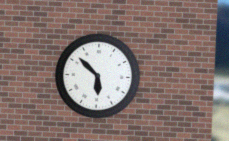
5:52
